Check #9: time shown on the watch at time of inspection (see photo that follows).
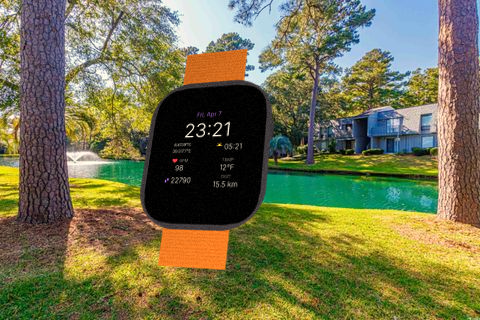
23:21
